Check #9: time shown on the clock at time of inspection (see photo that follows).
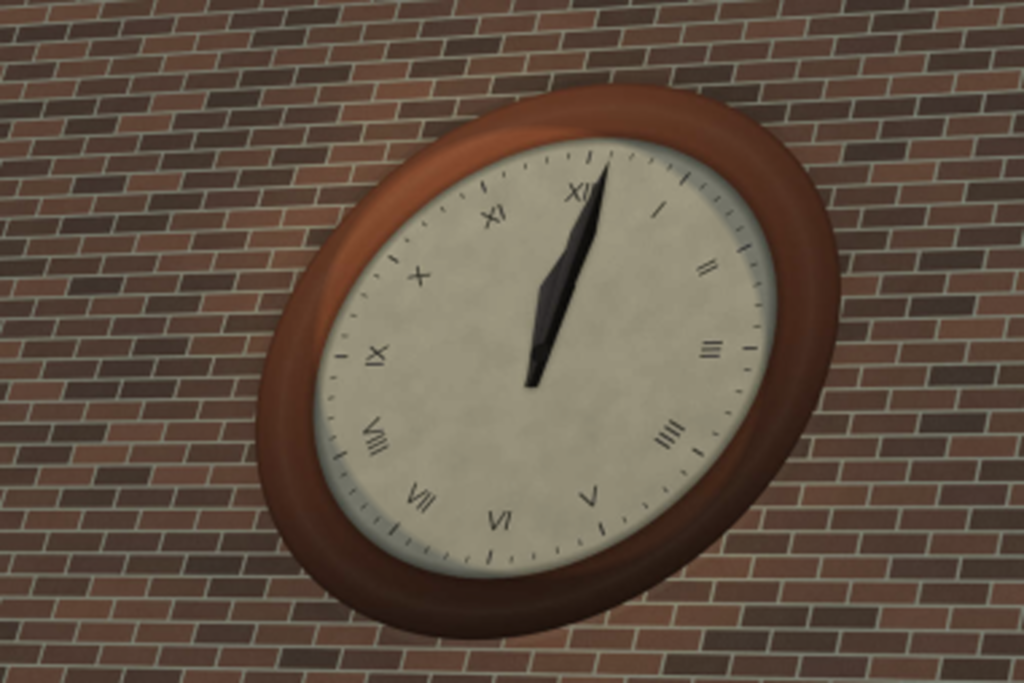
12:01
